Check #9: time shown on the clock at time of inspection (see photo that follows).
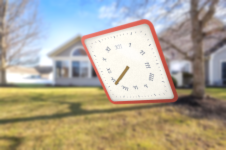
7:39
